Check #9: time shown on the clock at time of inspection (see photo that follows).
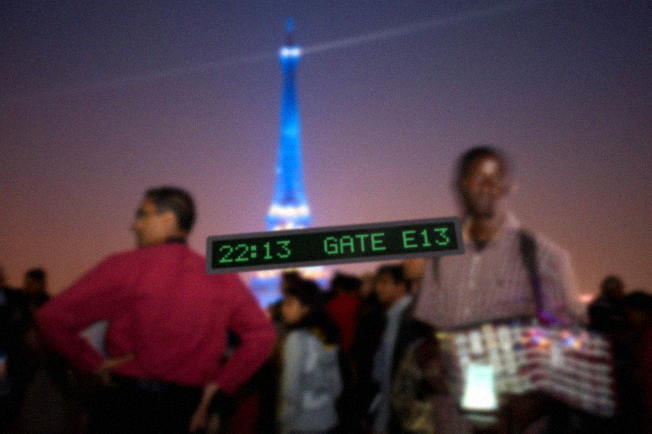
22:13
